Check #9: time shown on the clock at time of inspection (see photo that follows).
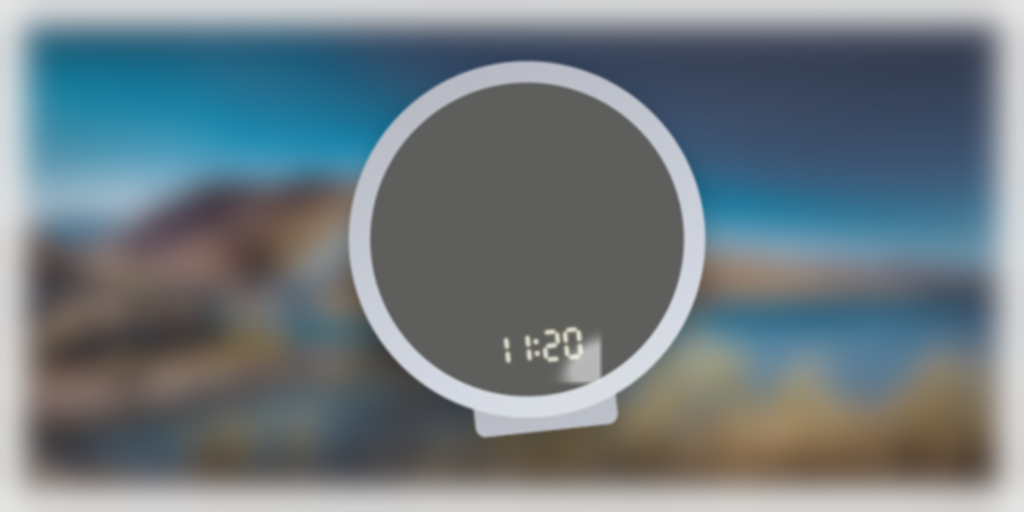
11:20
